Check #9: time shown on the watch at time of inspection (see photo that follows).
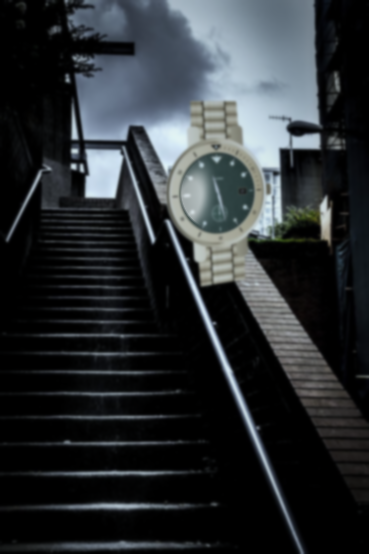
11:28
